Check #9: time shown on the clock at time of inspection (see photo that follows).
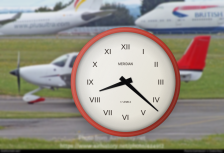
8:22
